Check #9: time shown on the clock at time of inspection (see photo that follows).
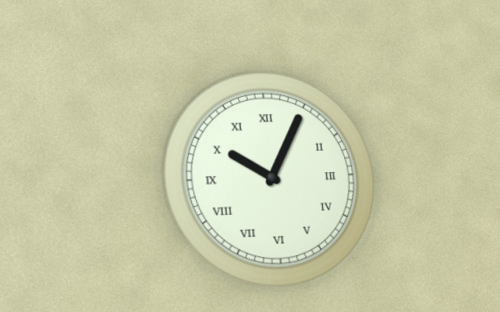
10:05
